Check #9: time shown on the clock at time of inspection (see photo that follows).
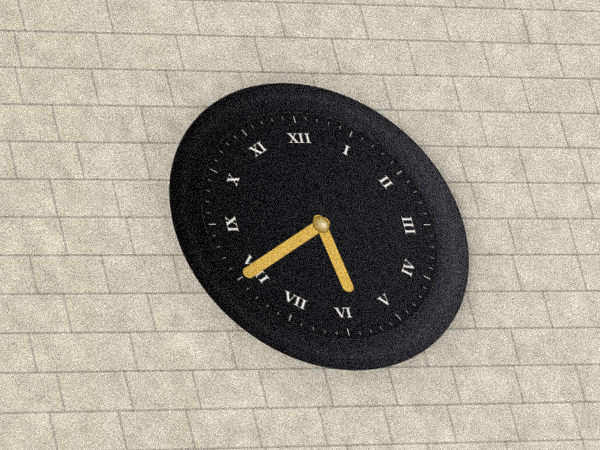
5:40
